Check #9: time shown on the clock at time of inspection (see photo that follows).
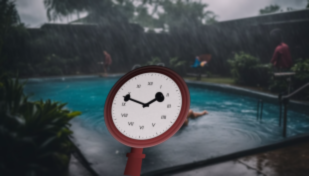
1:48
